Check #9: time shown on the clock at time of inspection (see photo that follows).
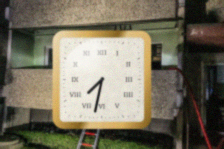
7:32
